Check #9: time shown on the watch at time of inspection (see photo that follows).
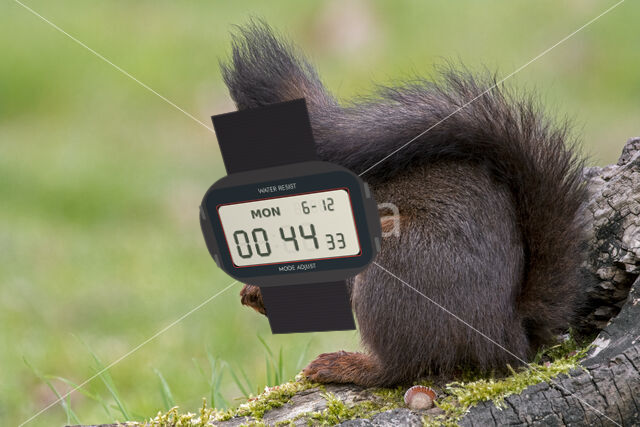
0:44:33
